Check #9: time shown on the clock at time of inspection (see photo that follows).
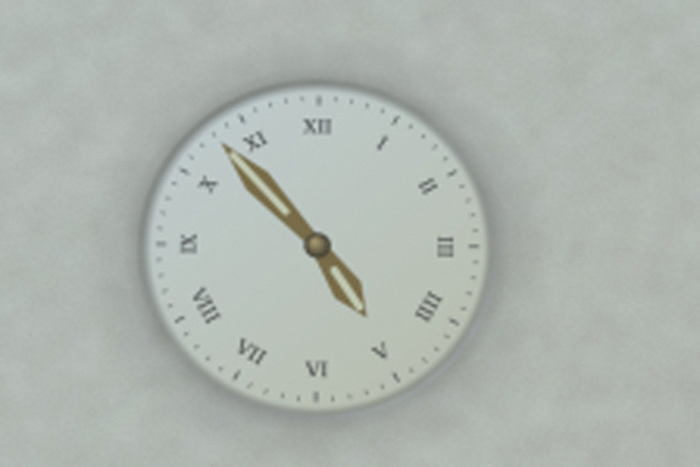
4:53
